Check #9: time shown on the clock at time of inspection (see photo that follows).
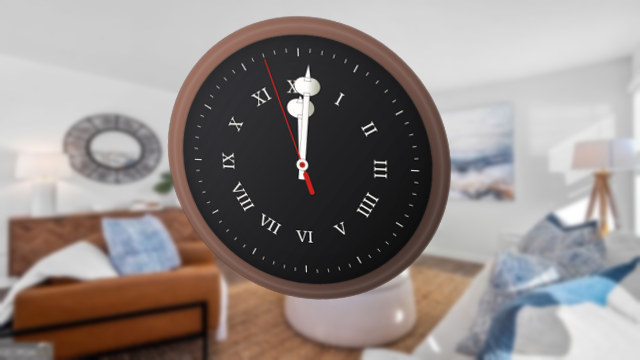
12:00:57
